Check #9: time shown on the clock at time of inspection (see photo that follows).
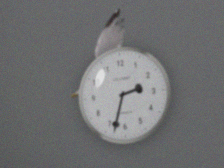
2:33
